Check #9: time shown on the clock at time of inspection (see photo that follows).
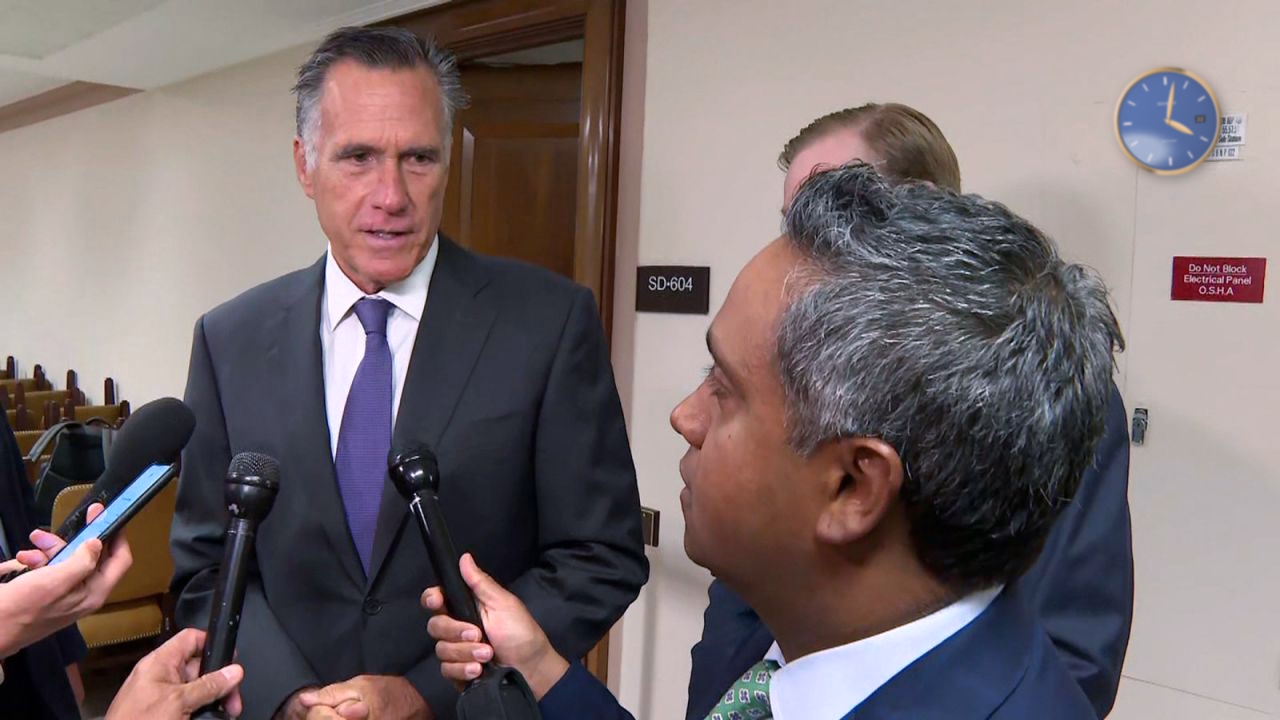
4:02
